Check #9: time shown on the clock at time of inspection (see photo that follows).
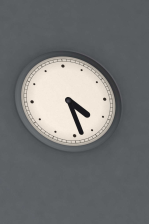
4:28
